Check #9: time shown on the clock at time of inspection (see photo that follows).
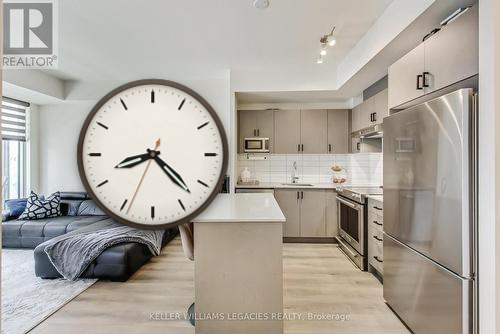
8:22:34
